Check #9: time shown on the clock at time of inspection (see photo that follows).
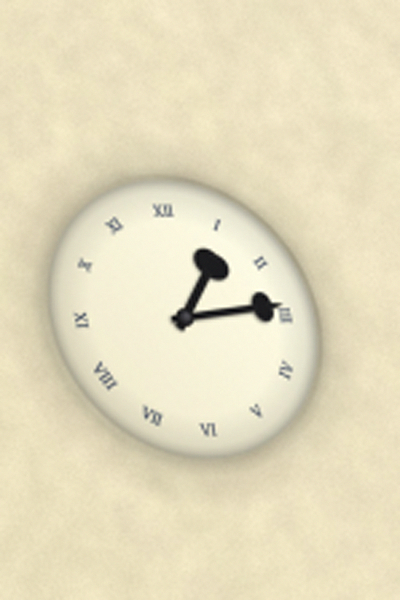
1:14
